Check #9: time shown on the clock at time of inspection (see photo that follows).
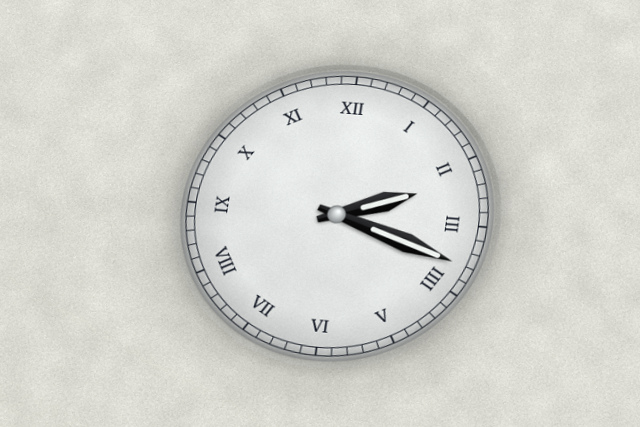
2:18
